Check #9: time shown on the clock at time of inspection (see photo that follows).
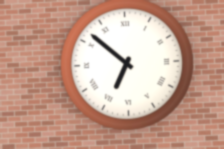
6:52
